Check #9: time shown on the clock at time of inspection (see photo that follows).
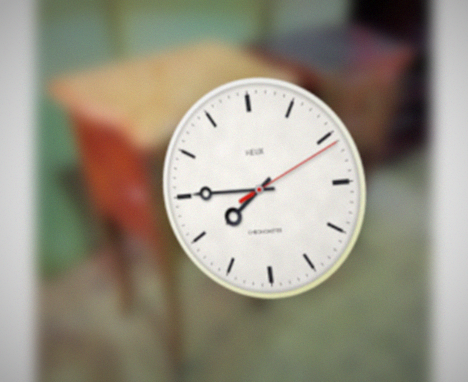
7:45:11
